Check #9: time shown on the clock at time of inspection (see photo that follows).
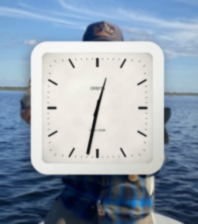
12:32
